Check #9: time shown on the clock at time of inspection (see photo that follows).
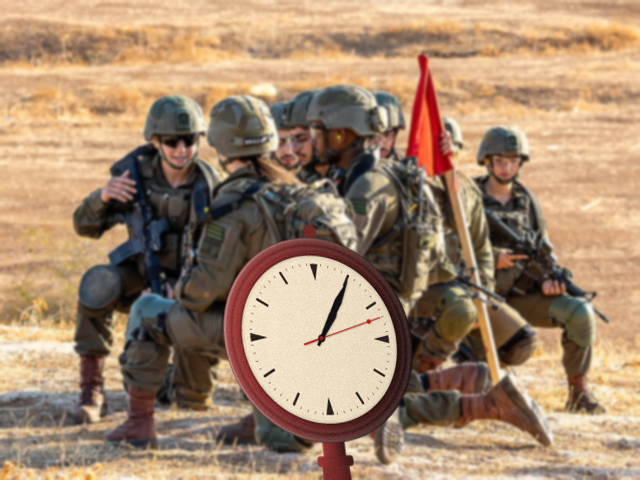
1:05:12
